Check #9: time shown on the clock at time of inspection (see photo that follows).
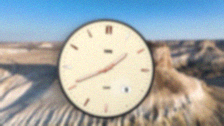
1:41
